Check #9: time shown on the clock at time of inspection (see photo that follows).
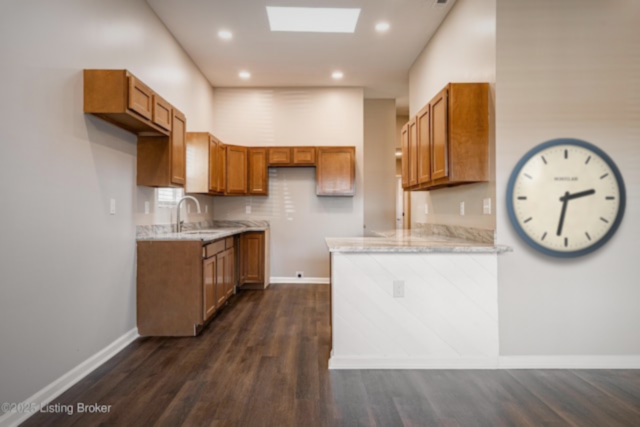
2:32
